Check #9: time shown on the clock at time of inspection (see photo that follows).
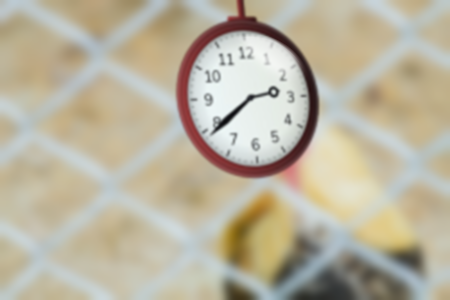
2:39
